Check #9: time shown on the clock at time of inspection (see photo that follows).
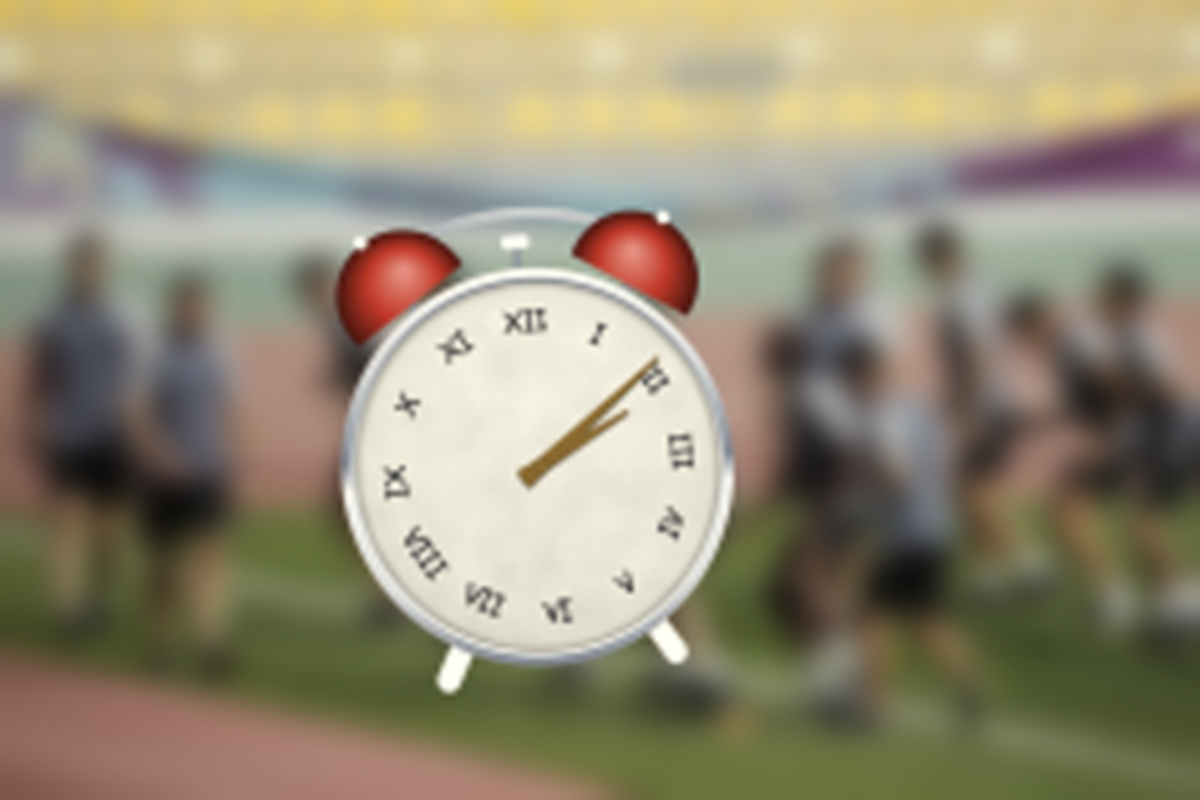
2:09
